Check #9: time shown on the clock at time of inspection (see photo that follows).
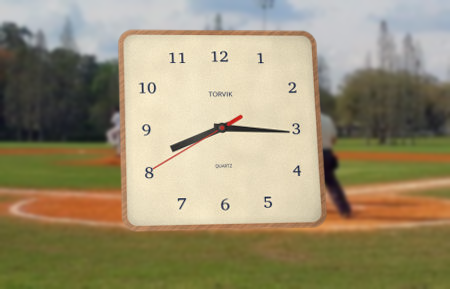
8:15:40
